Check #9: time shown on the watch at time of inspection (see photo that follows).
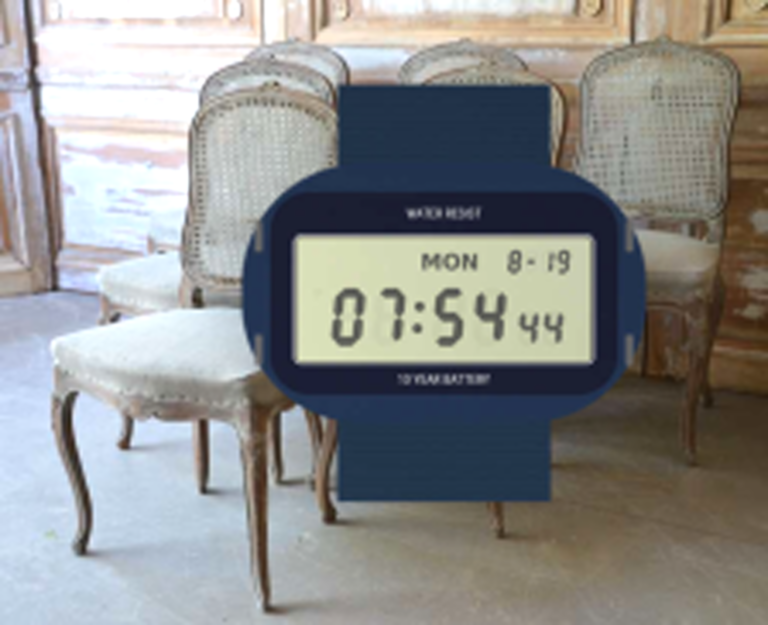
7:54:44
